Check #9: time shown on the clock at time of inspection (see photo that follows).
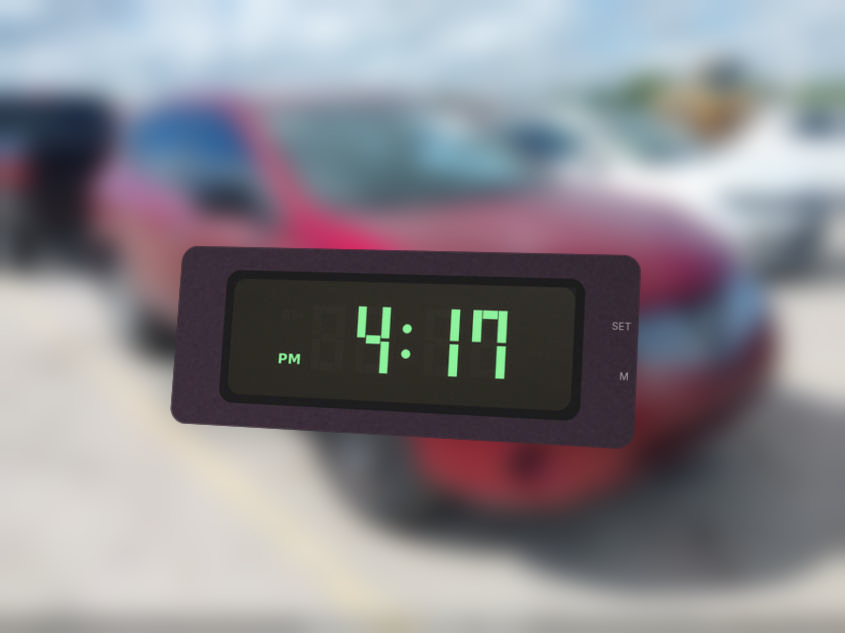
4:17
